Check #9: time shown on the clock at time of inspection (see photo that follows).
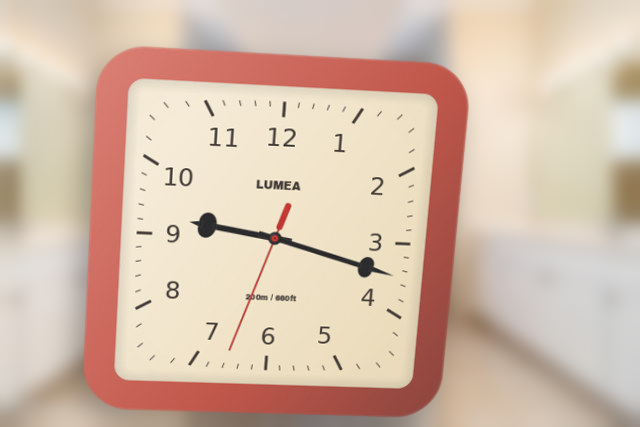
9:17:33
